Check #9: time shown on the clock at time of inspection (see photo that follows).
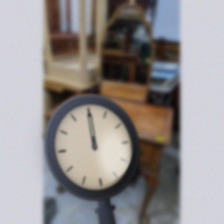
12:00
